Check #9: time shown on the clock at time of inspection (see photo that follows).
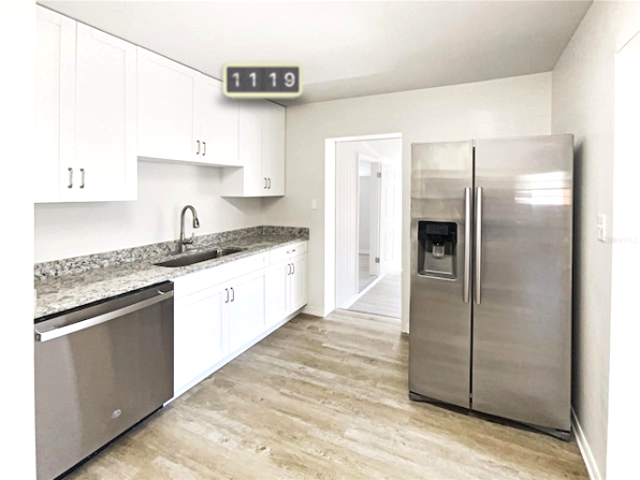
11:19
